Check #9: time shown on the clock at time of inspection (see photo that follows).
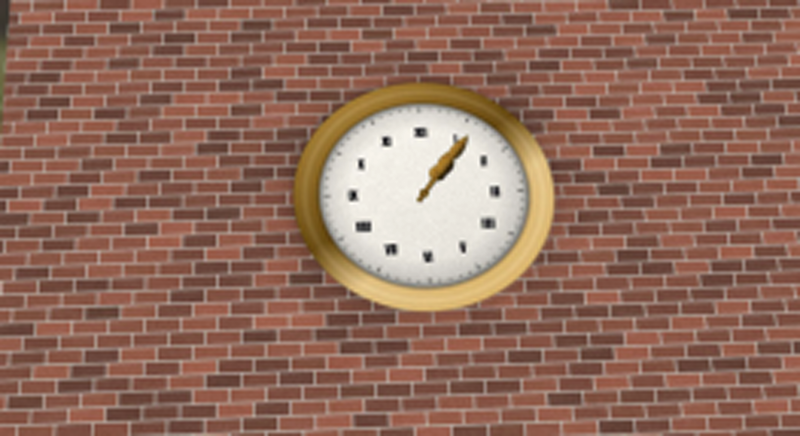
1:06
